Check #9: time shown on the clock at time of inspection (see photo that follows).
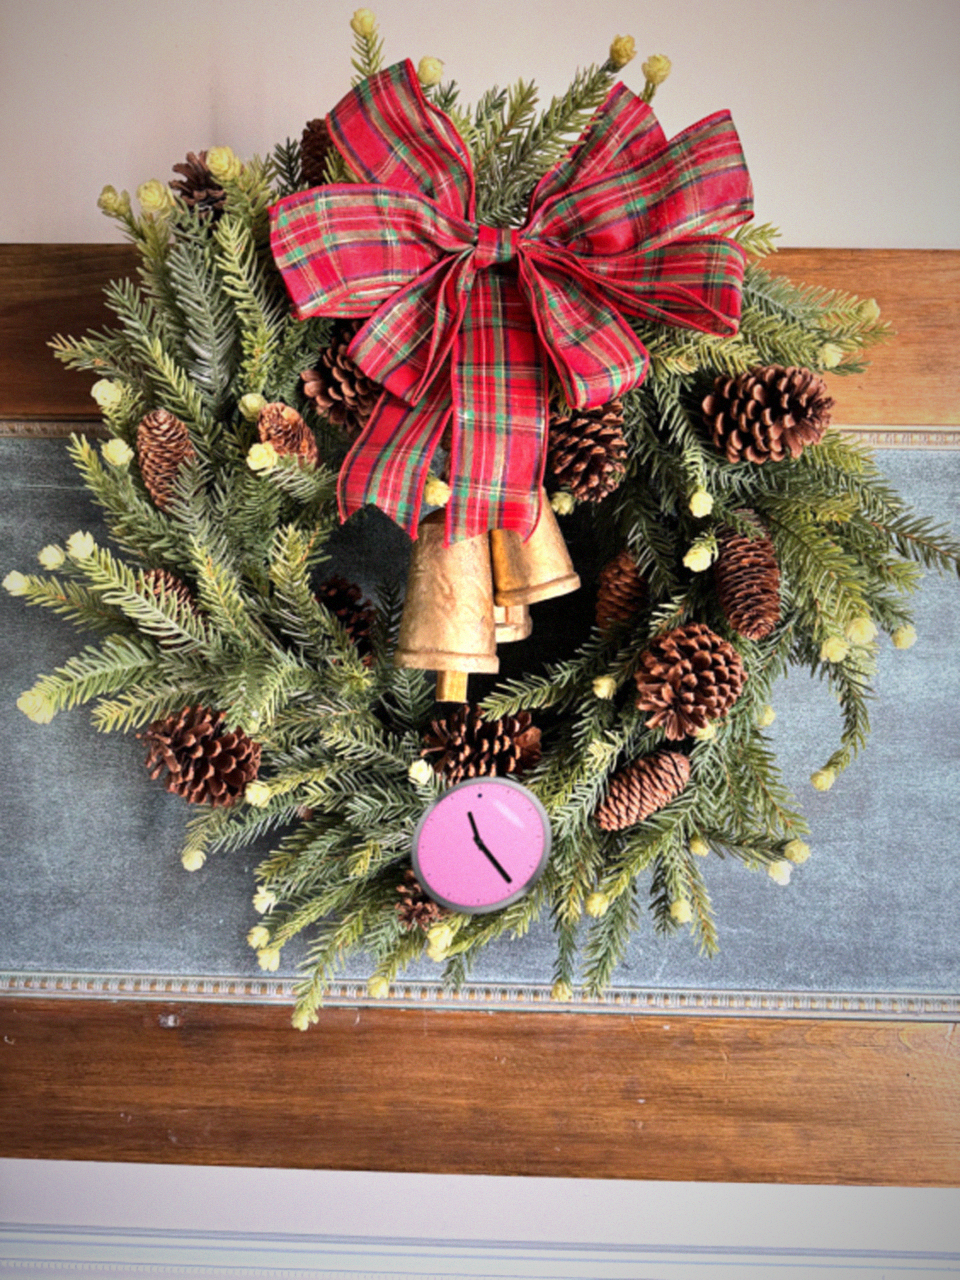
11:24
